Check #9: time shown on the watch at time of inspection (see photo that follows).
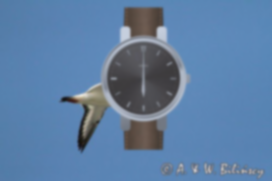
6:00
